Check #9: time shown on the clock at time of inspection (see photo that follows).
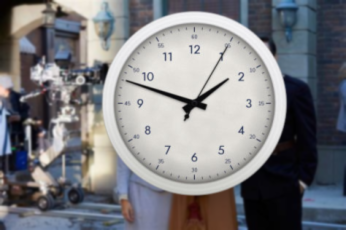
1:48:05
